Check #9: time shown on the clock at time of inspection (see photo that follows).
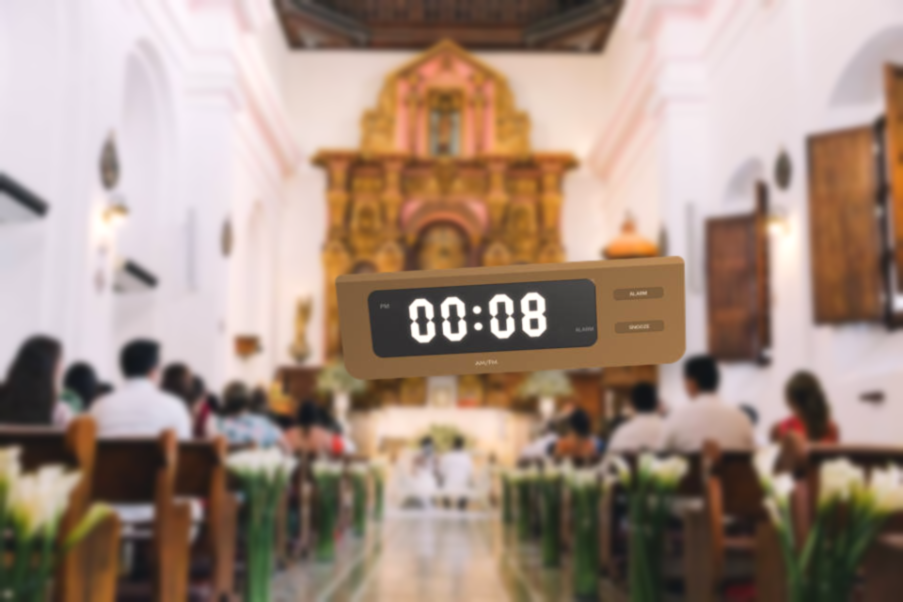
0:08
